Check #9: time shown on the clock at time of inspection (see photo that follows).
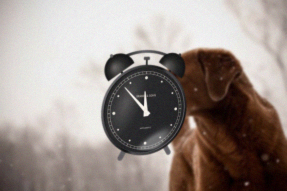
11:53
